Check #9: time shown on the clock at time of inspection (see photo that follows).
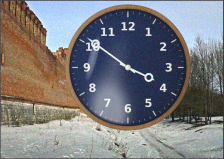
3:51
